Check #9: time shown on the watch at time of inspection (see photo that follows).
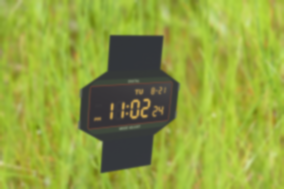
11:02
